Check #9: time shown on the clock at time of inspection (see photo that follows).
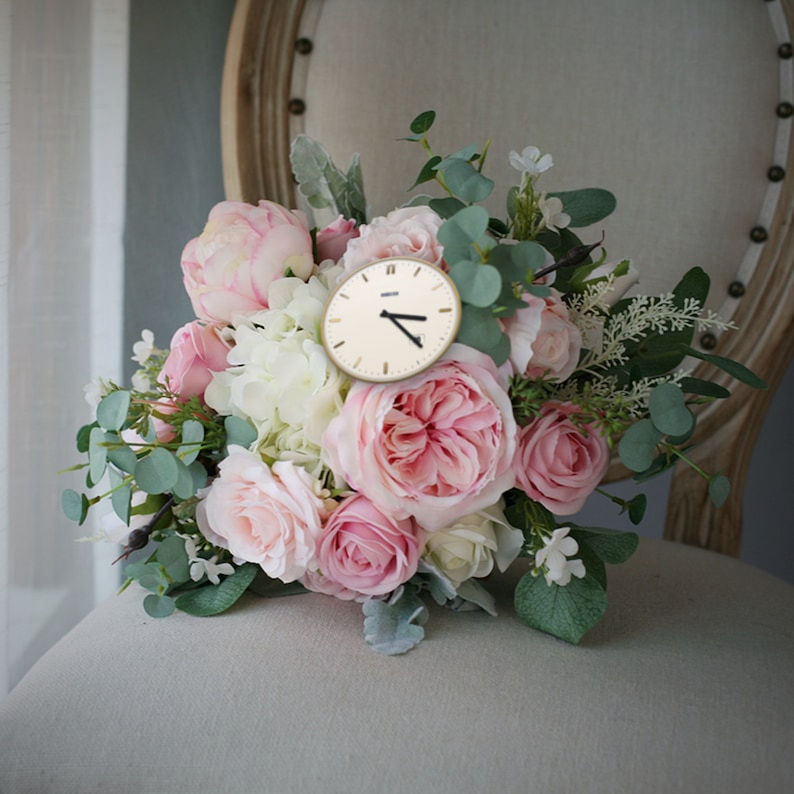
3:23
